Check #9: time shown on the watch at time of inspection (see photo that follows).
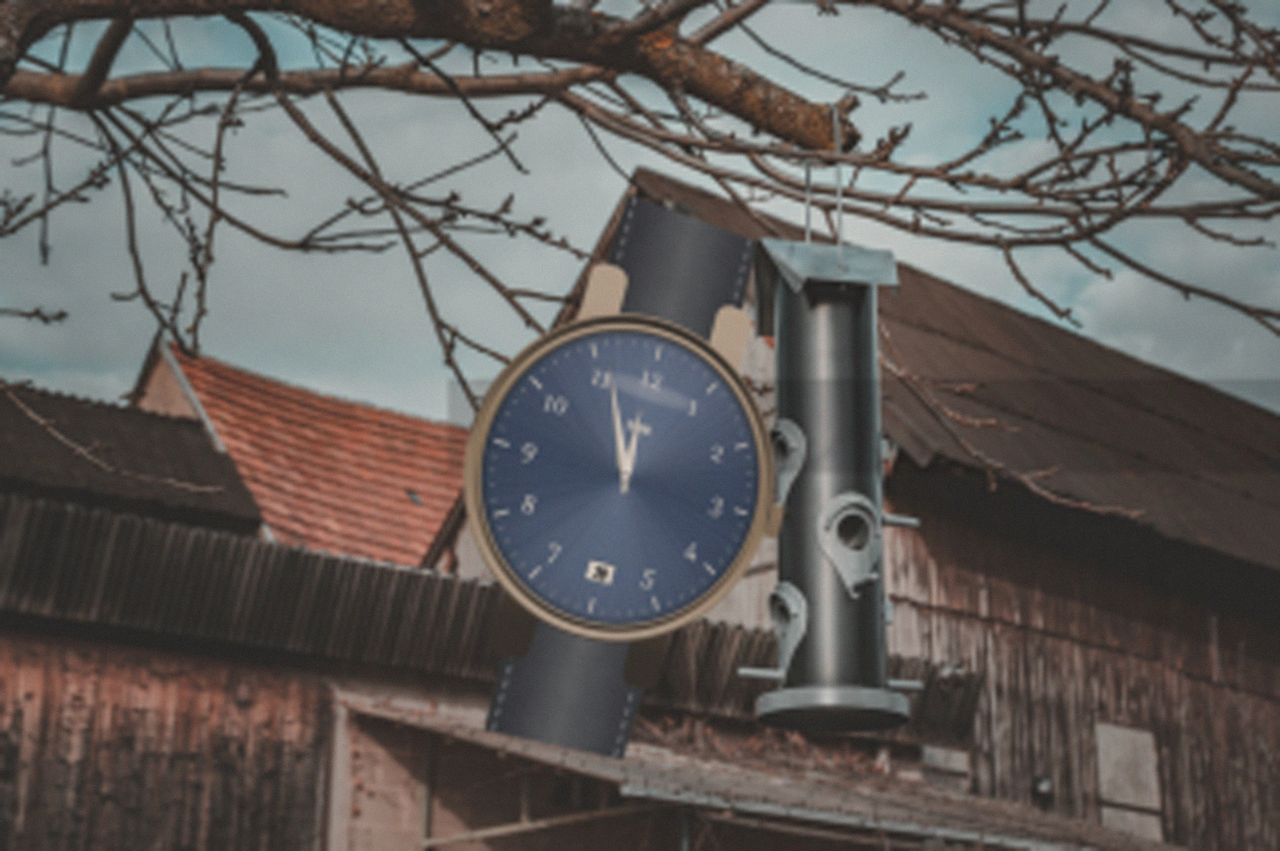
11:56
